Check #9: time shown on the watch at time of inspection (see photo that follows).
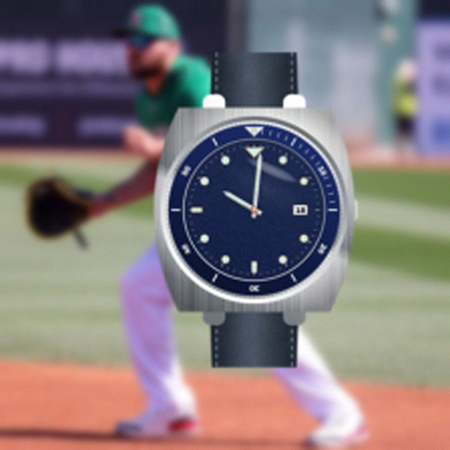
10:01
